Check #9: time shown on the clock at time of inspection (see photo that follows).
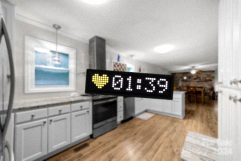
1:39
